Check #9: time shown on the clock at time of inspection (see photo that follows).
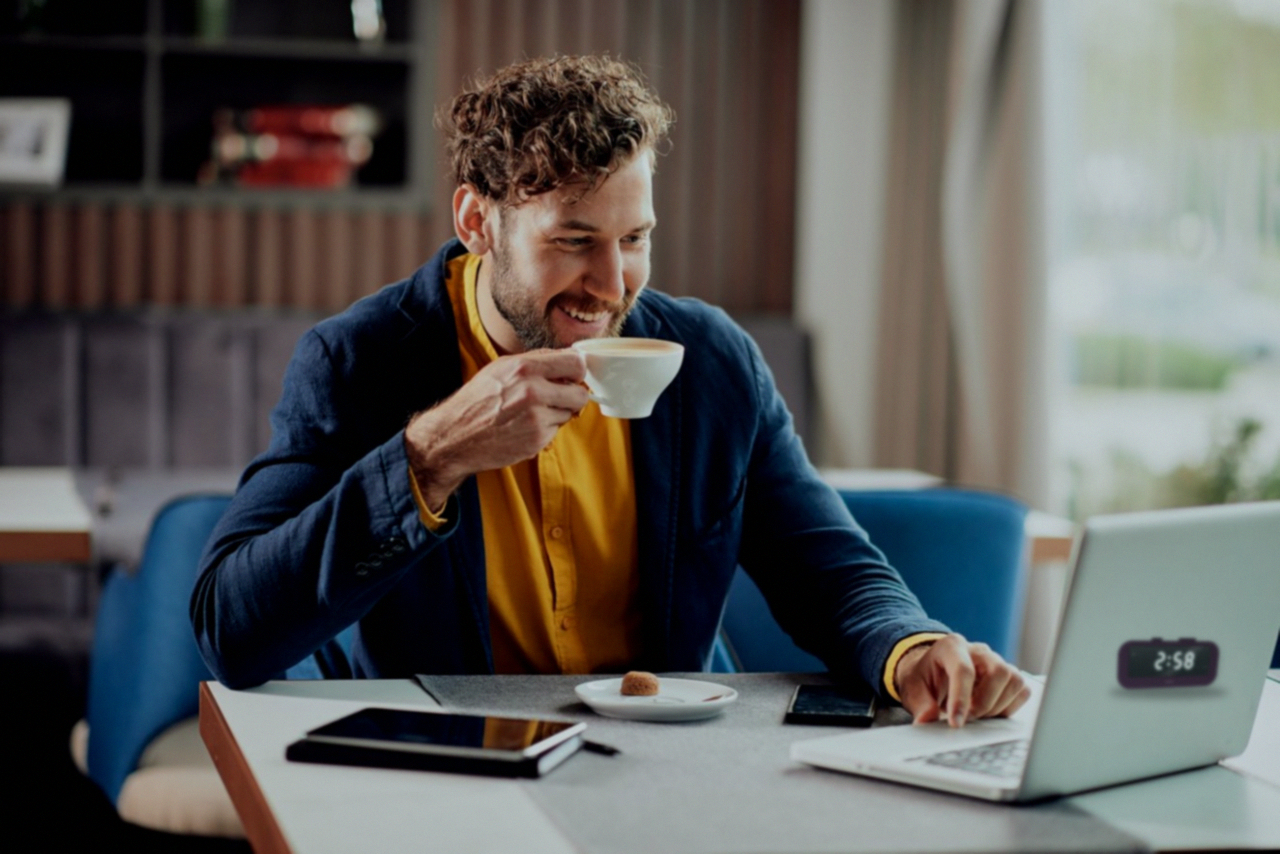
2:58
